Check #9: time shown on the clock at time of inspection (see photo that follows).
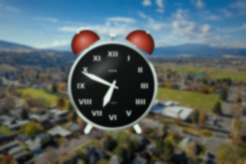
6:49
